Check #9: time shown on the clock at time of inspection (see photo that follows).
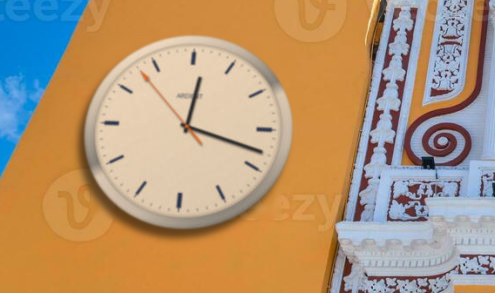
12:17:53
